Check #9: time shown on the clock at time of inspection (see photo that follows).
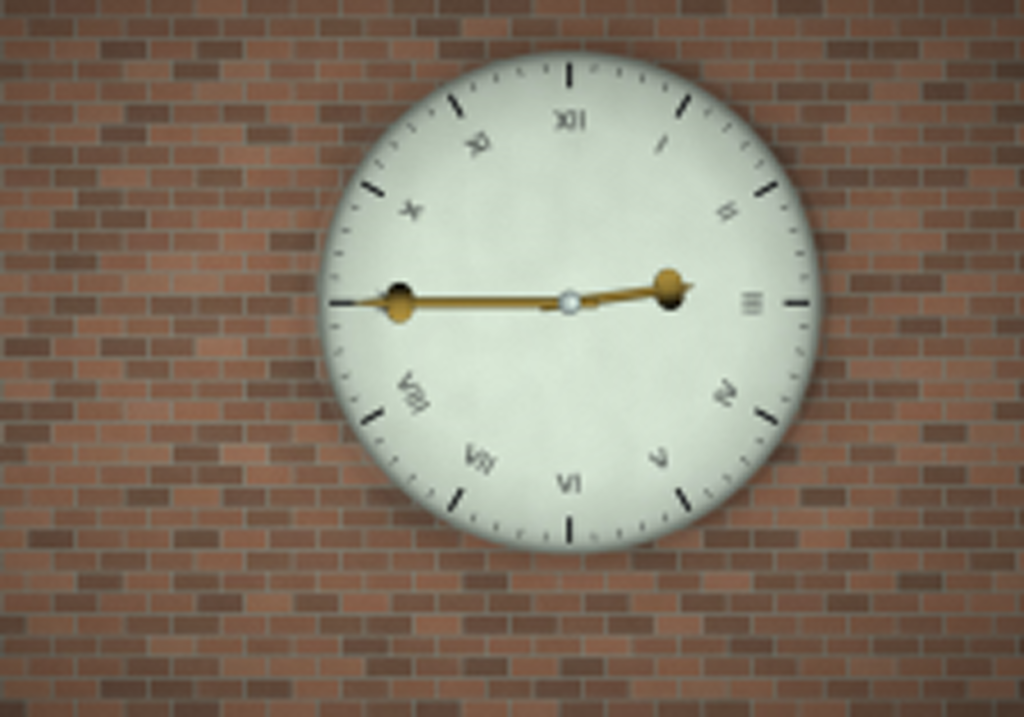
2:45
